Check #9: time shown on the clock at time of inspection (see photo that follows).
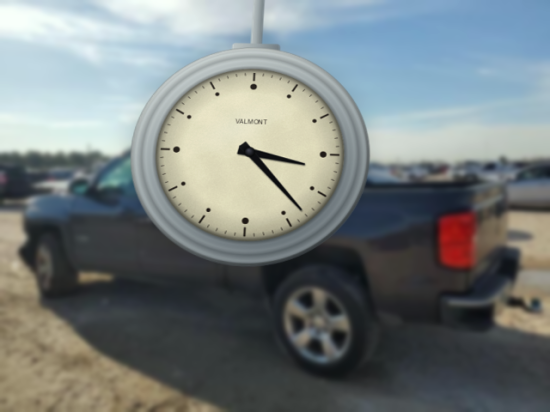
3:23
